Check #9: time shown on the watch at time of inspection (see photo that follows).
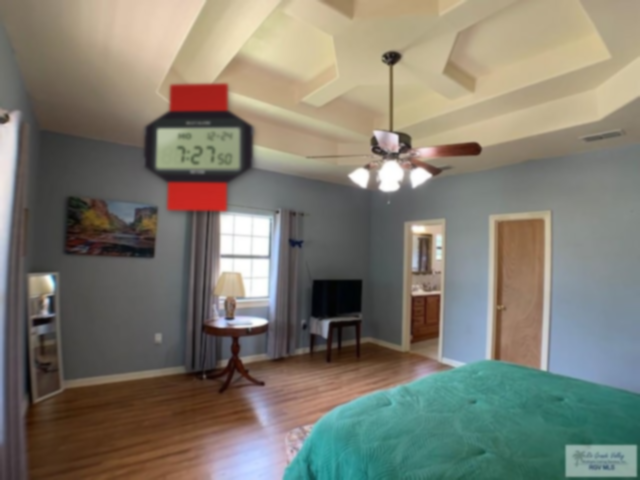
7:27
